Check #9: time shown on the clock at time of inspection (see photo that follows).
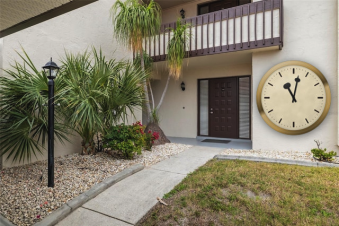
11:02
